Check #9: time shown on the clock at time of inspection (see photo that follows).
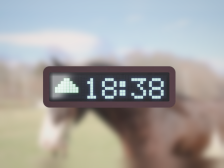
18:38
